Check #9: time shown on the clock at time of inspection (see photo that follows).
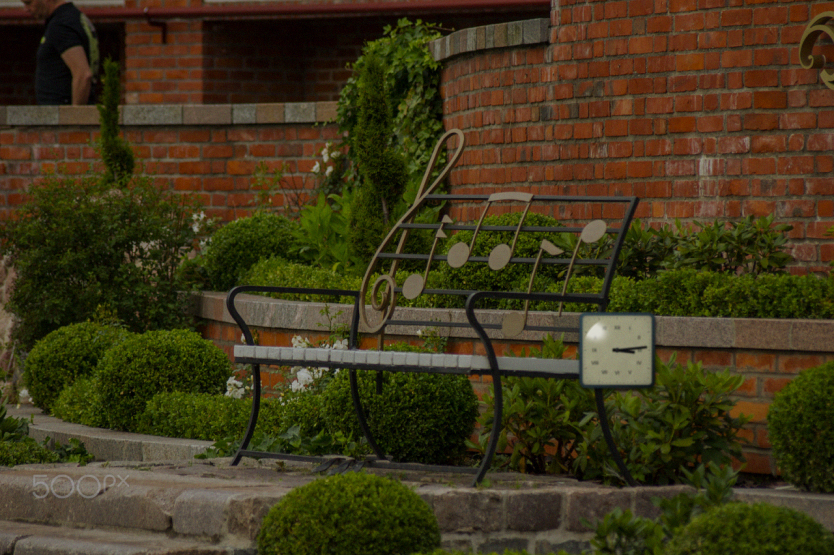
3:14
